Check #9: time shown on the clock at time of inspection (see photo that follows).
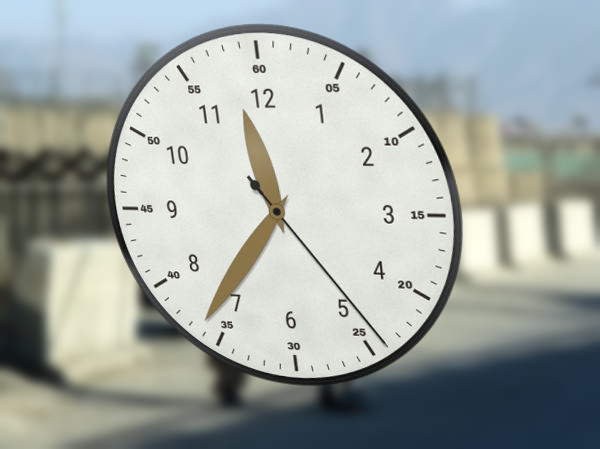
11:36:24
